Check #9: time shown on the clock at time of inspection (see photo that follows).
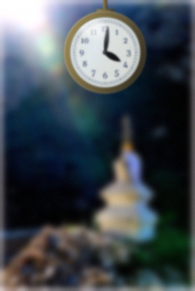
4:01
